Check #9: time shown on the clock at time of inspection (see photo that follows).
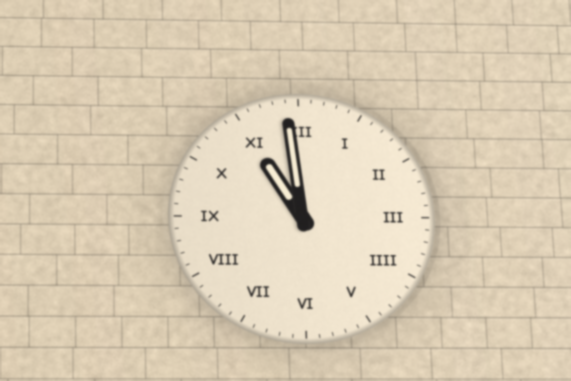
10:59
